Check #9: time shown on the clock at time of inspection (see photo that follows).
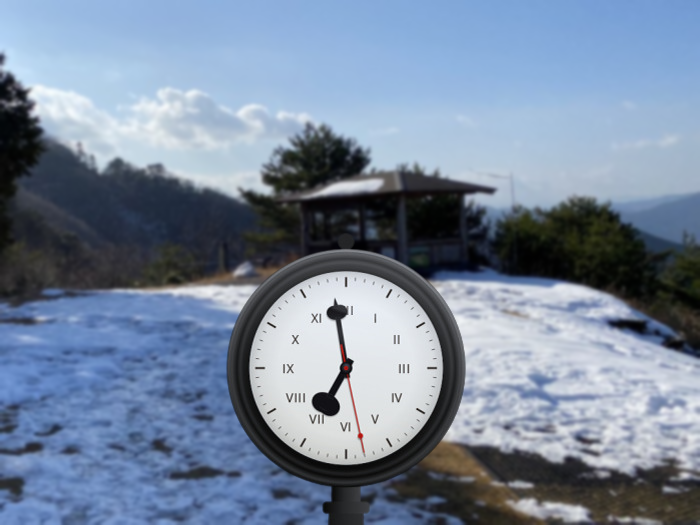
6:58:28
